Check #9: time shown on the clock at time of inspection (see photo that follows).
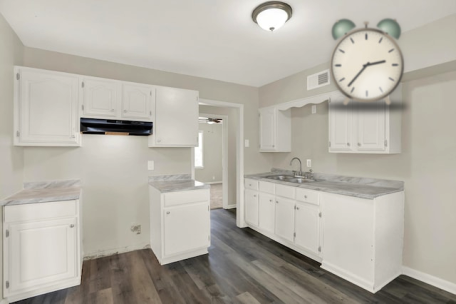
2:37
